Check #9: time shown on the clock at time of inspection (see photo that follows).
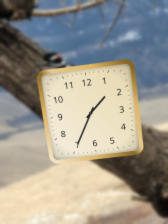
1:35
